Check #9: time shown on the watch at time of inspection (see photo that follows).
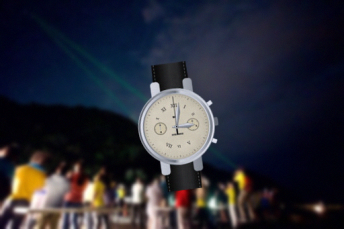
3:02
